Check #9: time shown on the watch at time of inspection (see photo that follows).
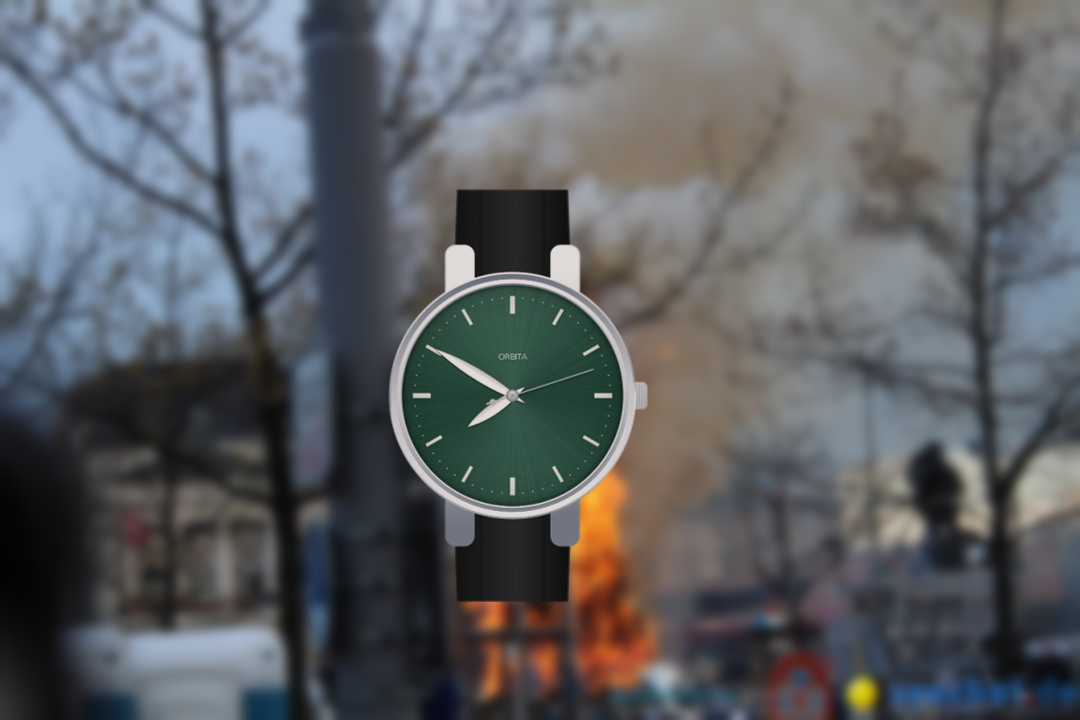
7:50:12
